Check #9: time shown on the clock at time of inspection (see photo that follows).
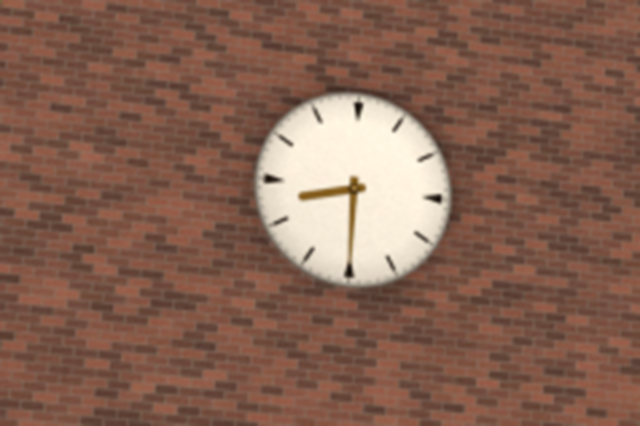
8:30
